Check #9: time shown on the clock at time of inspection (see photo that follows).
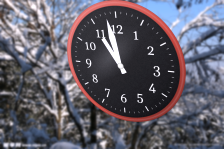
10:58
